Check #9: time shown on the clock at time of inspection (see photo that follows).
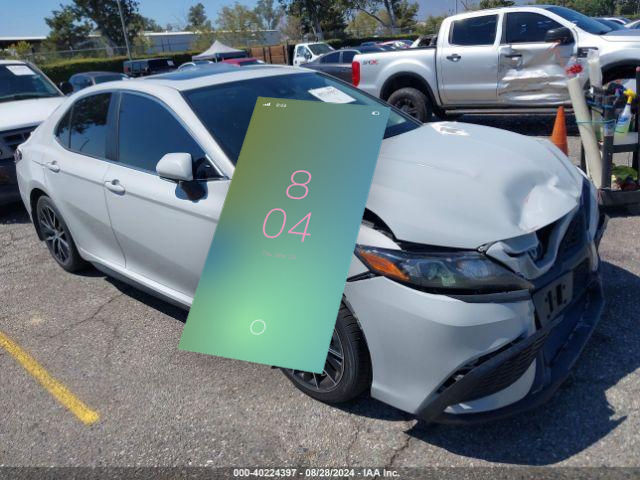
8:04
